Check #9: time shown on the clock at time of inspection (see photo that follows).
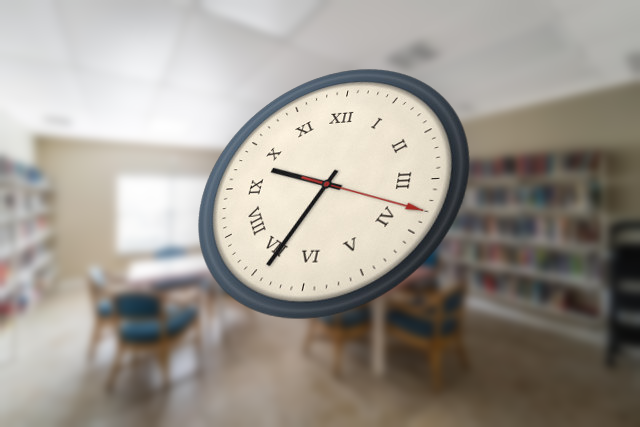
9:34:18
